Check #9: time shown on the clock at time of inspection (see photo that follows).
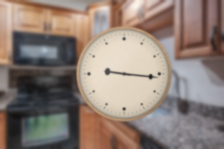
9:16
